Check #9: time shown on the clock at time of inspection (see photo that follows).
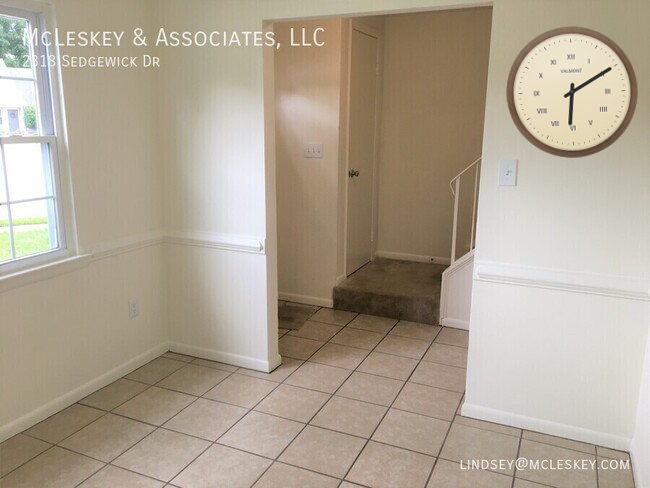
6:10
